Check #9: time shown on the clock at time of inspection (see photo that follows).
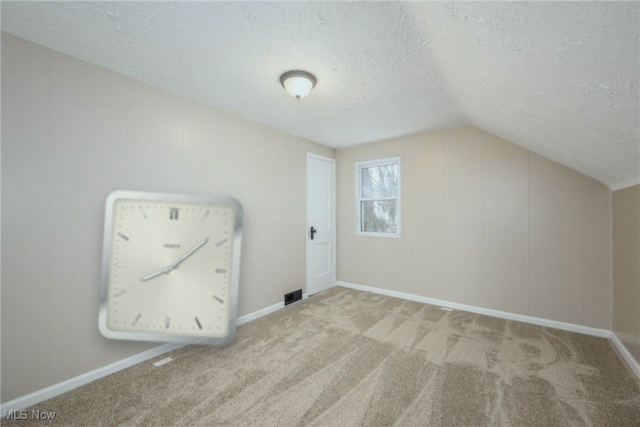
8:08
